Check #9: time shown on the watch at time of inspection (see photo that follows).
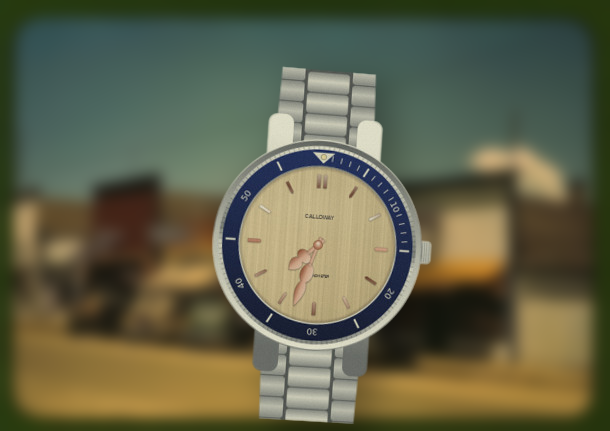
7:33
